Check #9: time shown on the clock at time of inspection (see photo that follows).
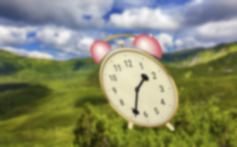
1:34
